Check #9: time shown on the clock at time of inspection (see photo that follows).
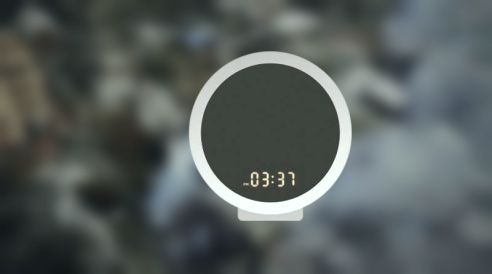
3:37
